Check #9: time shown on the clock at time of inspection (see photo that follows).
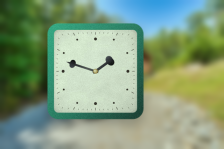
1:48
